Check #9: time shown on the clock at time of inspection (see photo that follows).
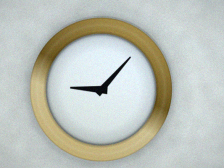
9:07
